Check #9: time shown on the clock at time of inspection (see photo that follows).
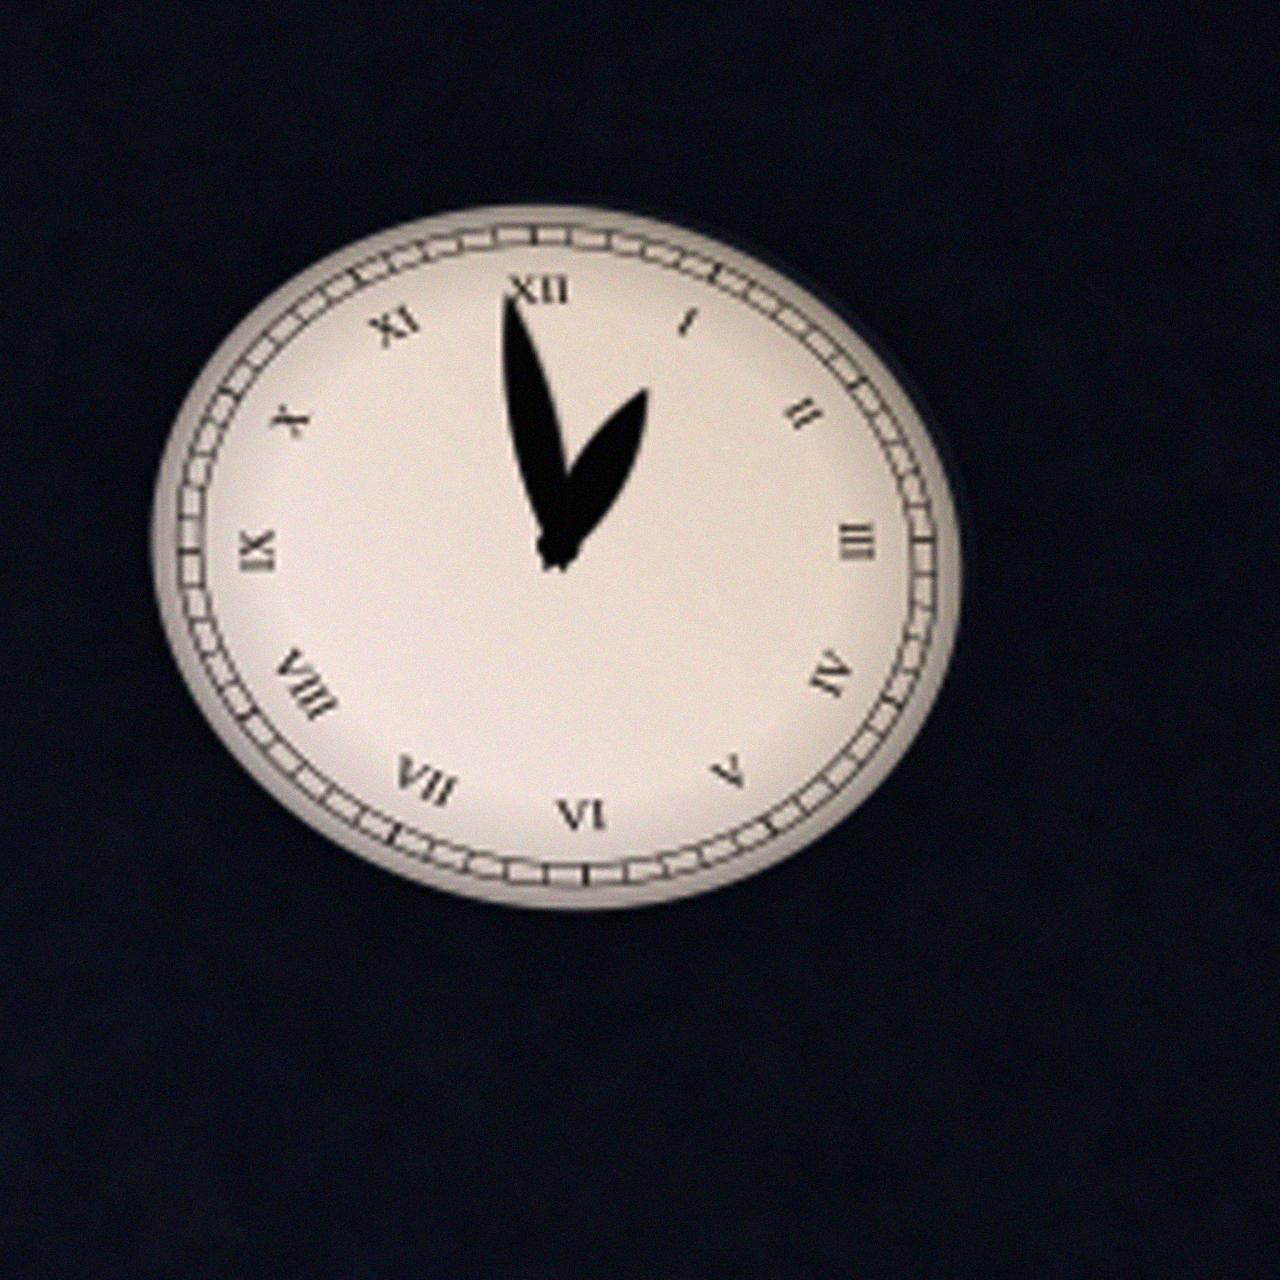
12:59
